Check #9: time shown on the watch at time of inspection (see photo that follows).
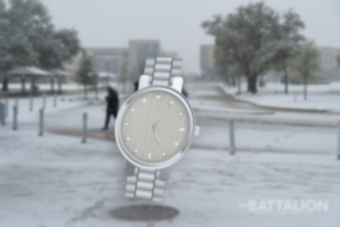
5:05
